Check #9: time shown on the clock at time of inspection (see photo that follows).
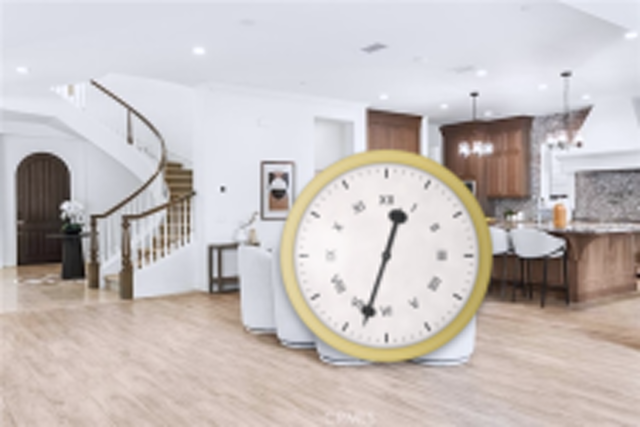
12:33
